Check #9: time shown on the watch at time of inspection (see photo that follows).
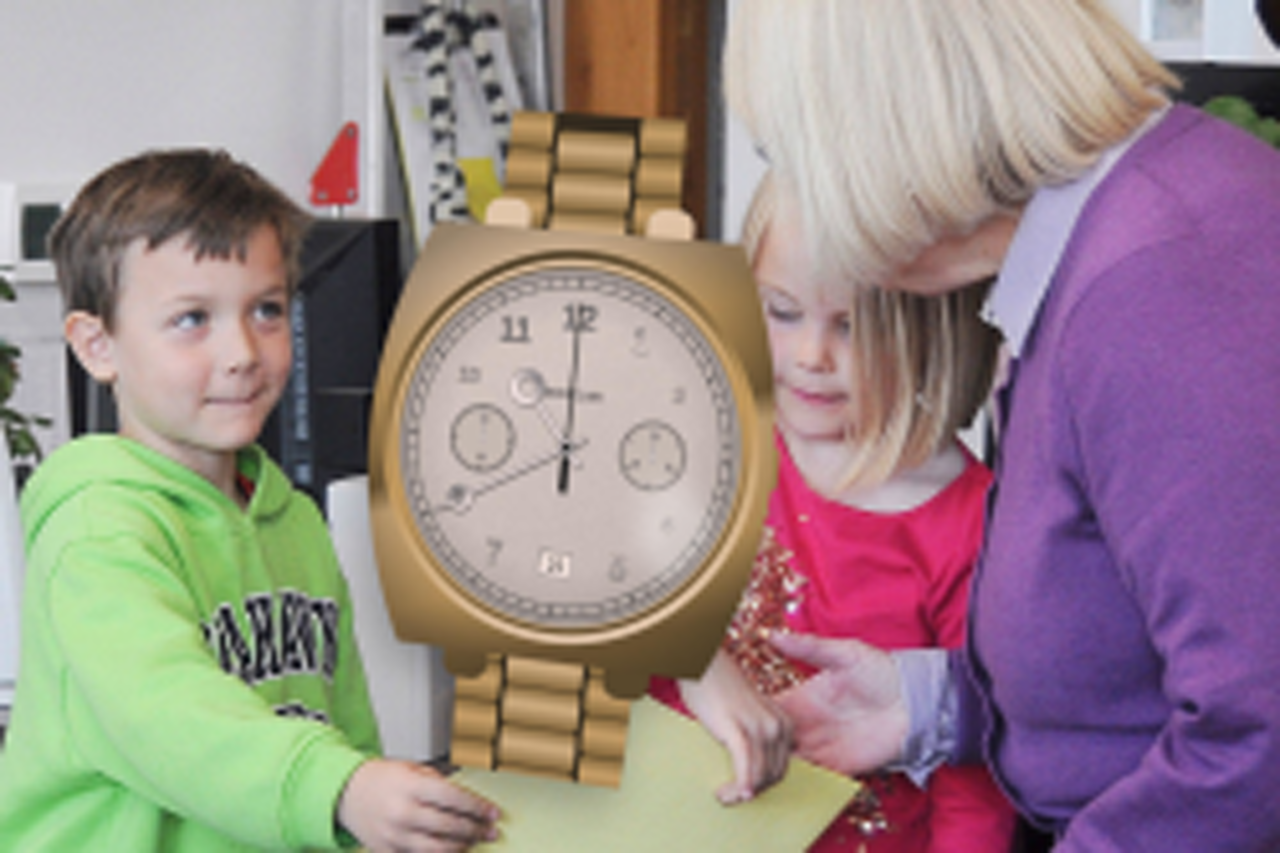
10:40
